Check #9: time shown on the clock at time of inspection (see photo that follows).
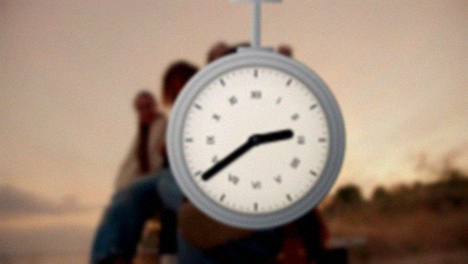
2:39
